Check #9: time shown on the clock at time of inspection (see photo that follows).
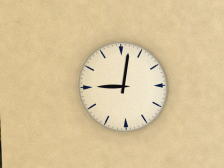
9:02
